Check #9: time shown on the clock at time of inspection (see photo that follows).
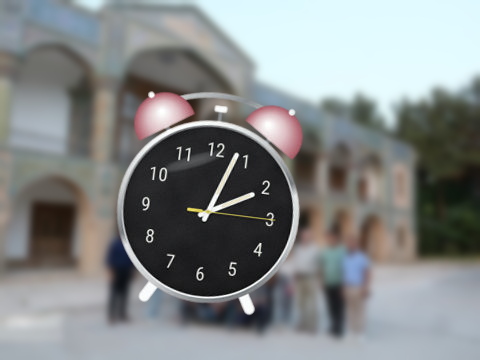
2:03:15
